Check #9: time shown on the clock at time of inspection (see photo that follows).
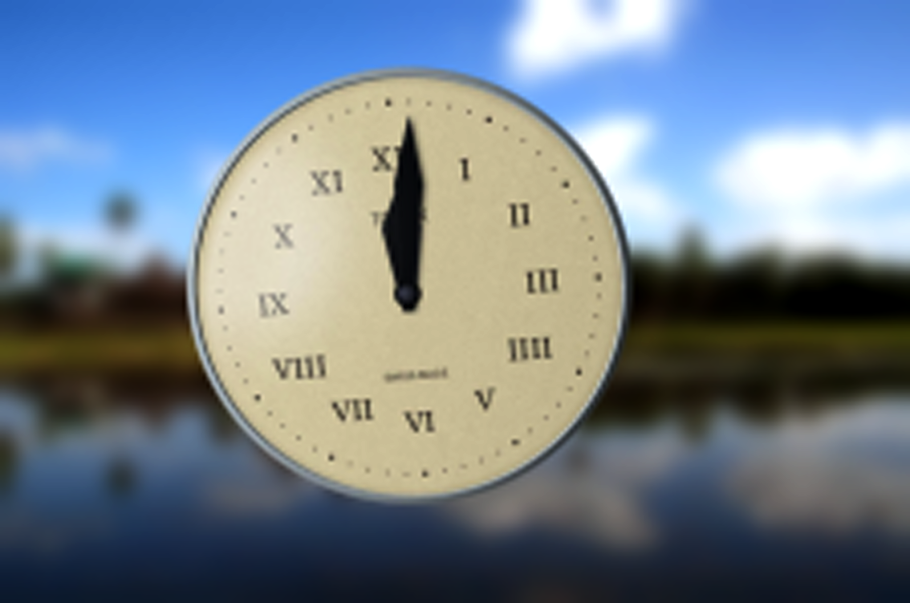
12:01
